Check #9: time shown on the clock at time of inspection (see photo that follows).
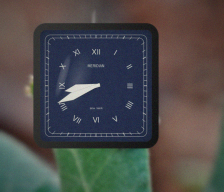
8:41
